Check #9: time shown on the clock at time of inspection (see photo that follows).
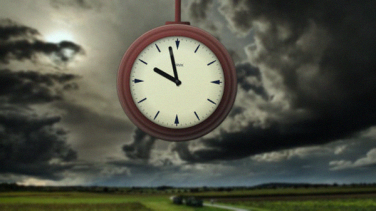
9:58
